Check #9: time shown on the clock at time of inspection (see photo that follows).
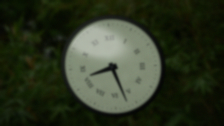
8:27
